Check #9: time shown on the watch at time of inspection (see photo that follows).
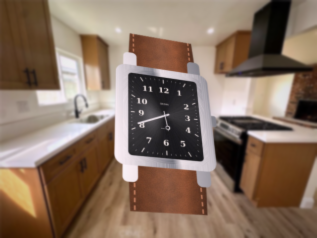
5:41
